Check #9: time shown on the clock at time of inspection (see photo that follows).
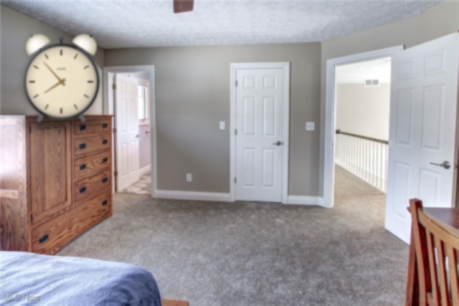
7:53
